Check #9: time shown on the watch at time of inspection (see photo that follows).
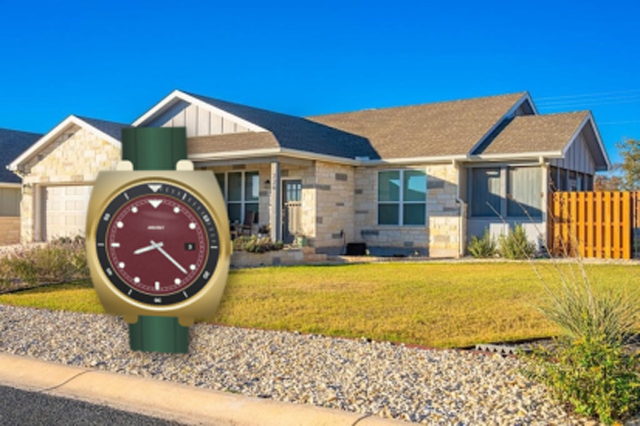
8:22
